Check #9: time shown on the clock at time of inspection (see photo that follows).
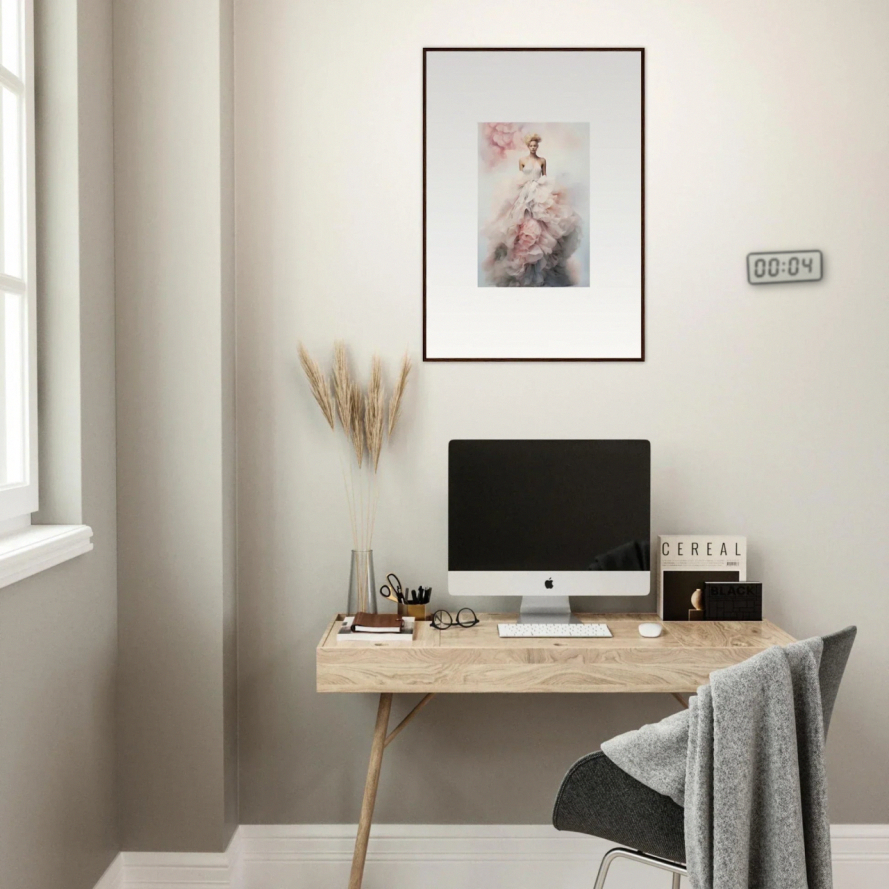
0:04
